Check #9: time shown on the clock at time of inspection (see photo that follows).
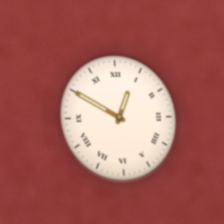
12:50
